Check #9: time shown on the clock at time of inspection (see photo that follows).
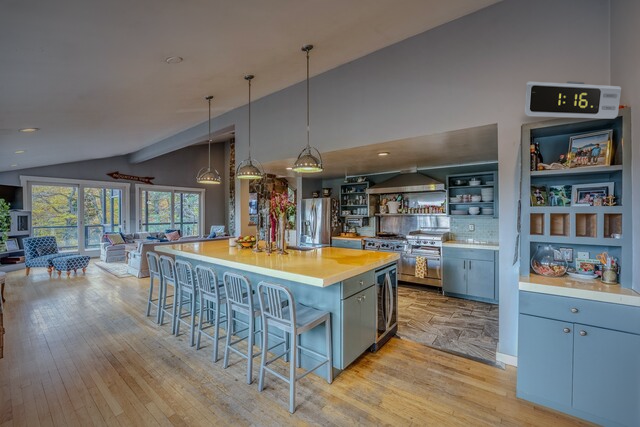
1:16
